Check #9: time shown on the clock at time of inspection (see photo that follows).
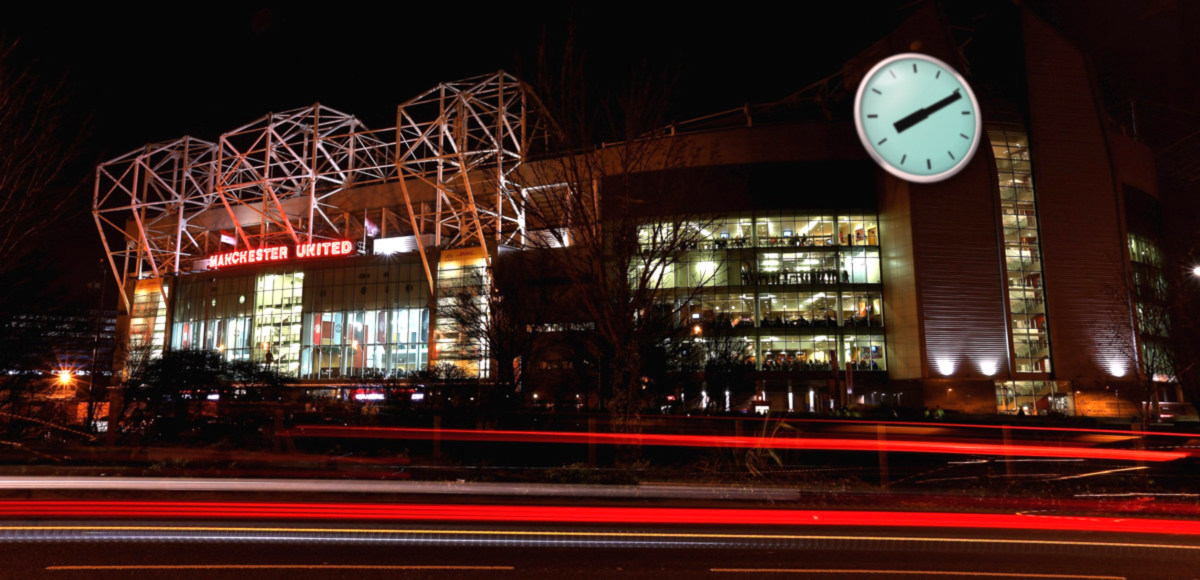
8:11
